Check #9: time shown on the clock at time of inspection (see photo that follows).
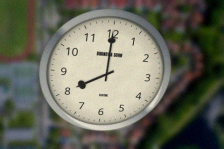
8:00
